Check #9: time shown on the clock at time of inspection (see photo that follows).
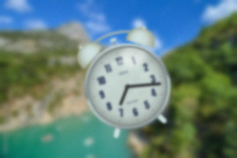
7:17
